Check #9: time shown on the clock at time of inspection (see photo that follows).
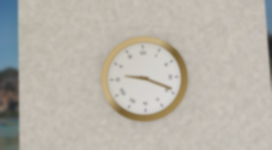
9:19
